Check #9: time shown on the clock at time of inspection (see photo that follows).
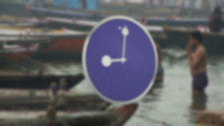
9:02
